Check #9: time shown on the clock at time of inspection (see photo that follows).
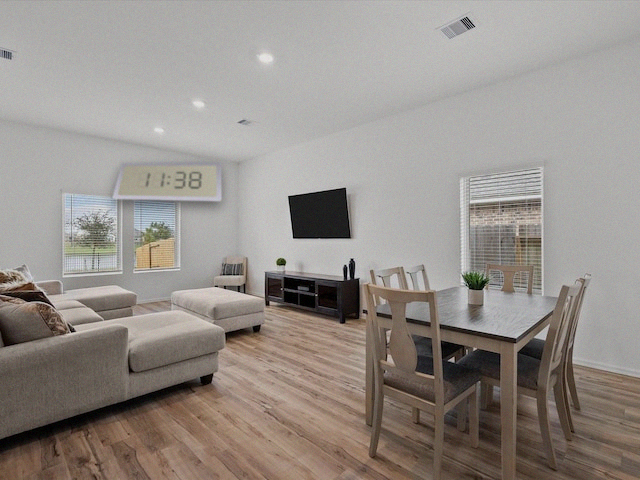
11:38
